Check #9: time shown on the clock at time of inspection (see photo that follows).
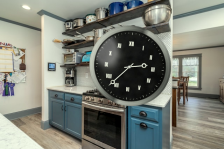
2:37
